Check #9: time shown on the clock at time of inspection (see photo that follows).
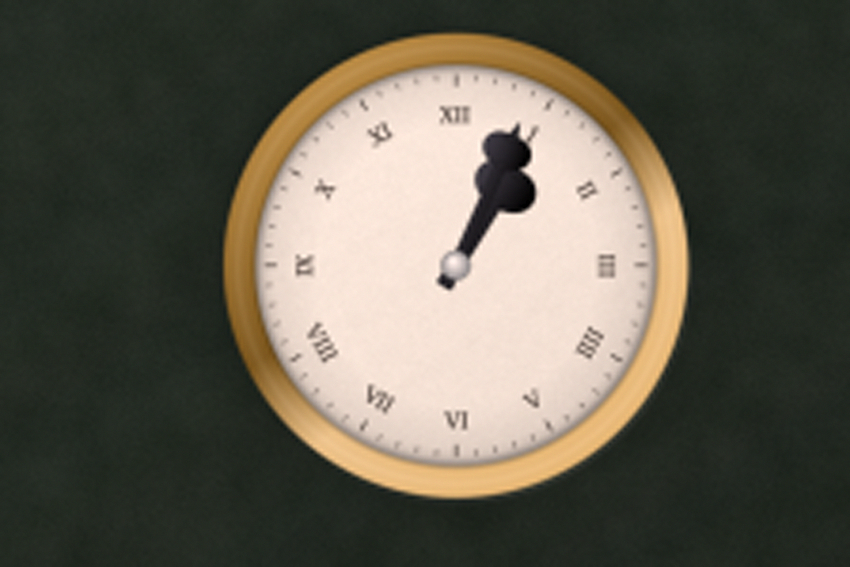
1:04
